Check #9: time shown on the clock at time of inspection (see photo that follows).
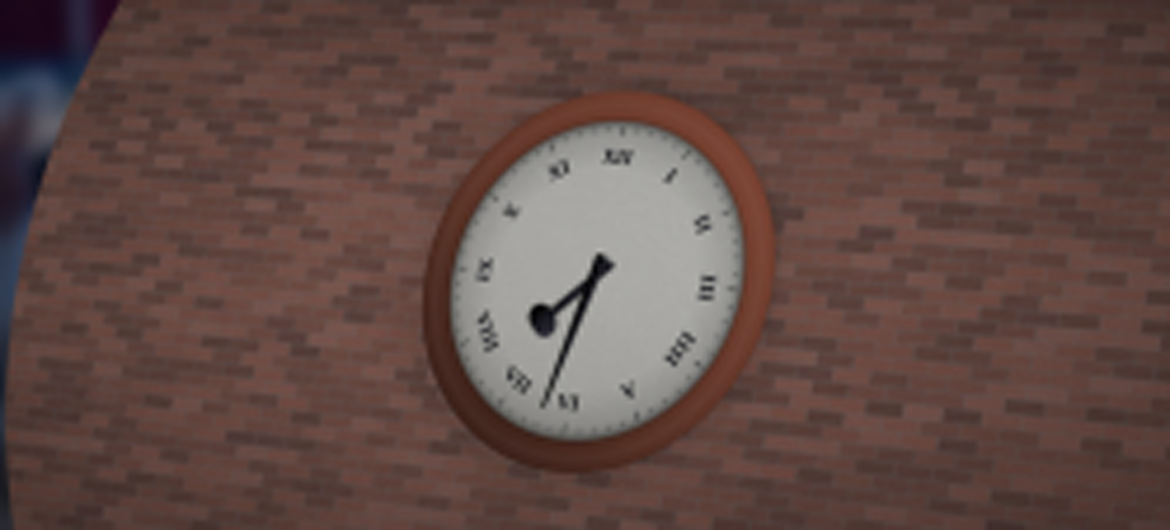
7:32
